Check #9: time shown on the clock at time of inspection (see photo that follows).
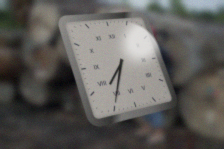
7:35
